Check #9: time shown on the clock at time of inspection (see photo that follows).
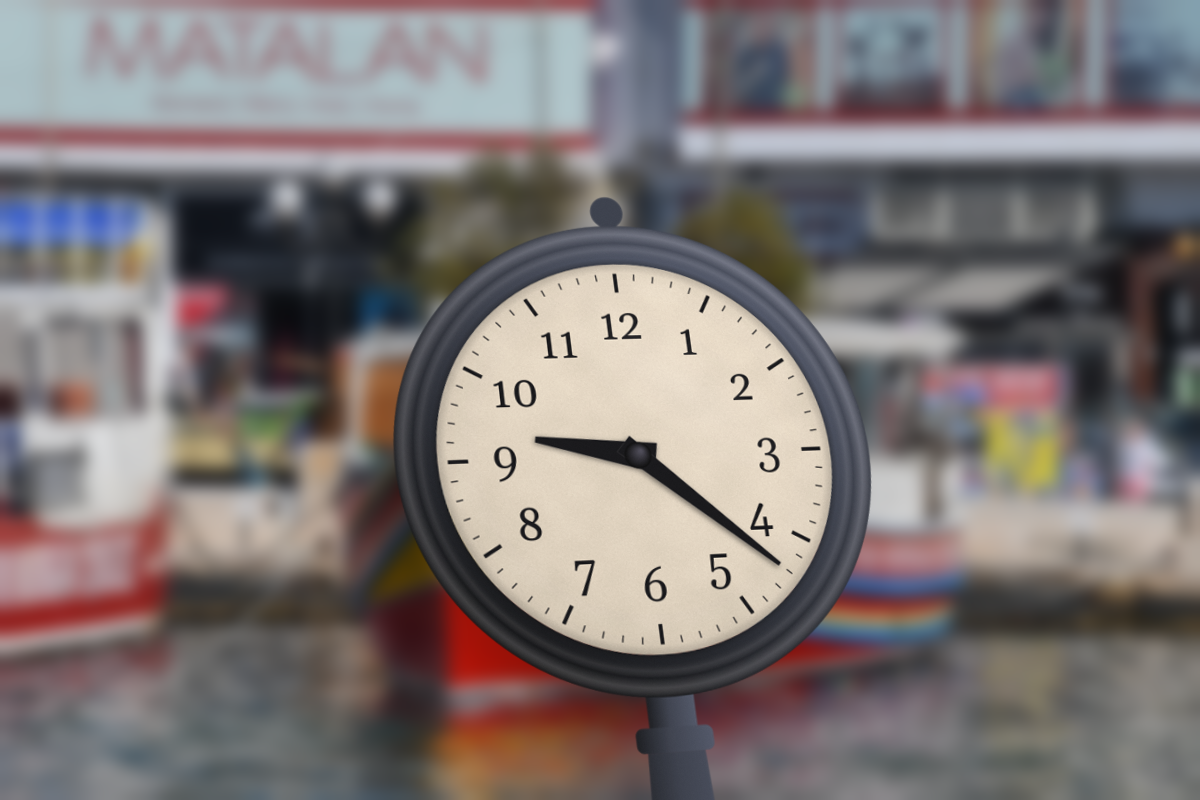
9:22
